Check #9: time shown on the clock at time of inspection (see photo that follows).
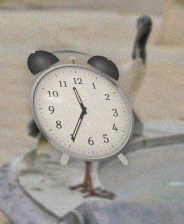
11:35
